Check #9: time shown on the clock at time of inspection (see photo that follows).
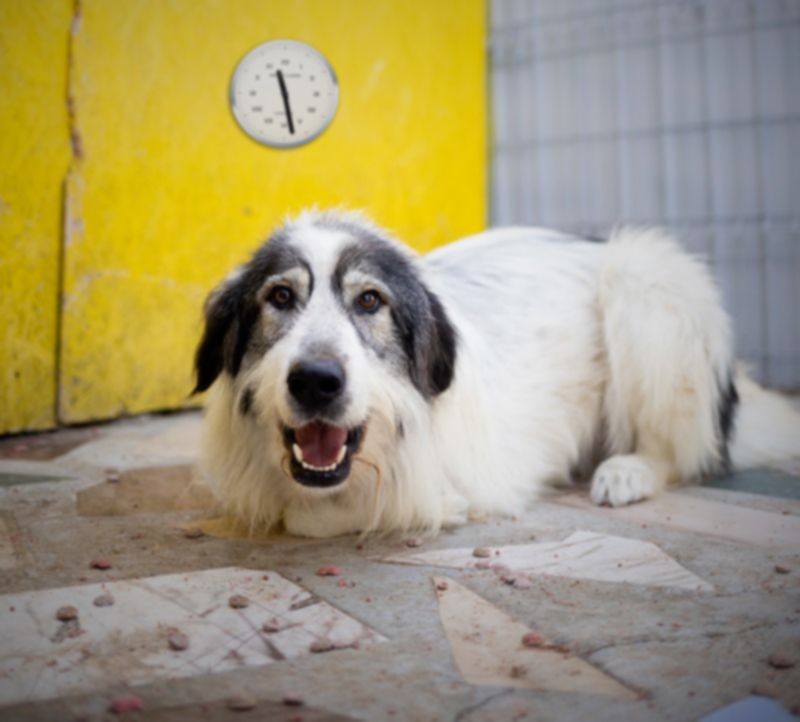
11:28
